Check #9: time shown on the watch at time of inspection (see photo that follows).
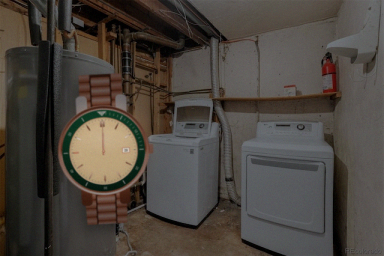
12:00
